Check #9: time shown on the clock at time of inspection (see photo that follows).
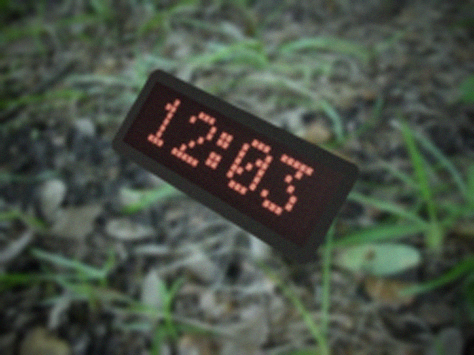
12:03
